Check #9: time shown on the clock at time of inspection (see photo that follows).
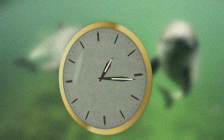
1:16
